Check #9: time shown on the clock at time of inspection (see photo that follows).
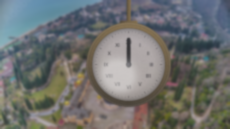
12:00
